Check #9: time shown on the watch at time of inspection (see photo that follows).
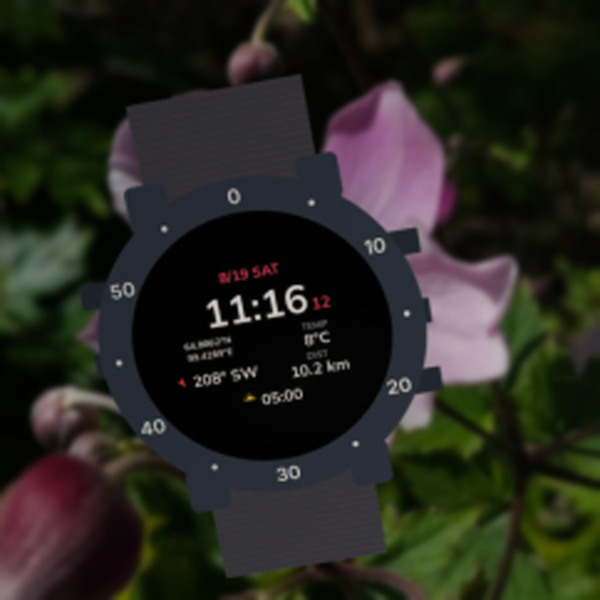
11:16
